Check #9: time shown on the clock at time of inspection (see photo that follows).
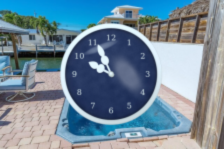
9:56
